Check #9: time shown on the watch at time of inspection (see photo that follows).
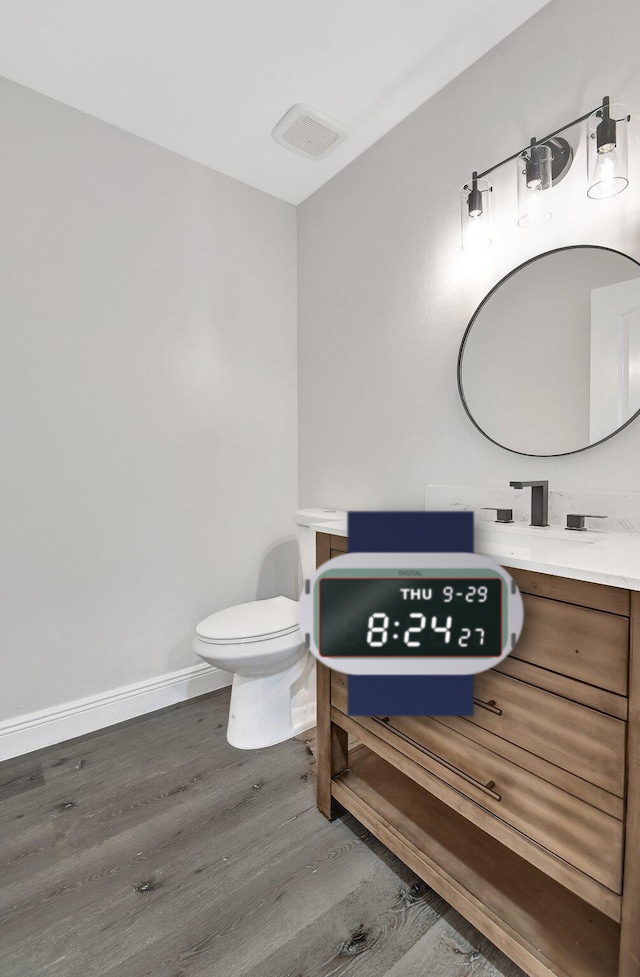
8:24:27
